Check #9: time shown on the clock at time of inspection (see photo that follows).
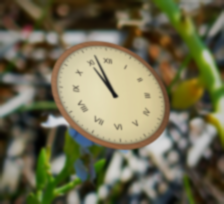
10:57
